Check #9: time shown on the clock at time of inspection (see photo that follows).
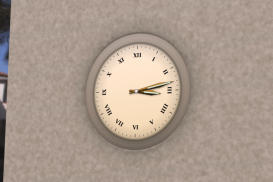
3:13
